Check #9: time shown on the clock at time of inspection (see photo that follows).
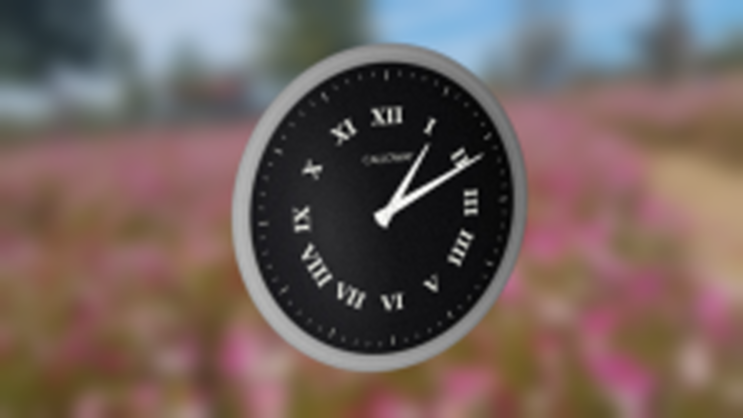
1:11
